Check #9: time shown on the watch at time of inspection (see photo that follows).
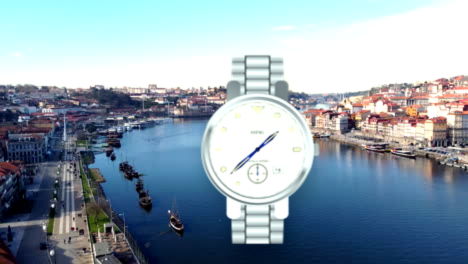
1:38
